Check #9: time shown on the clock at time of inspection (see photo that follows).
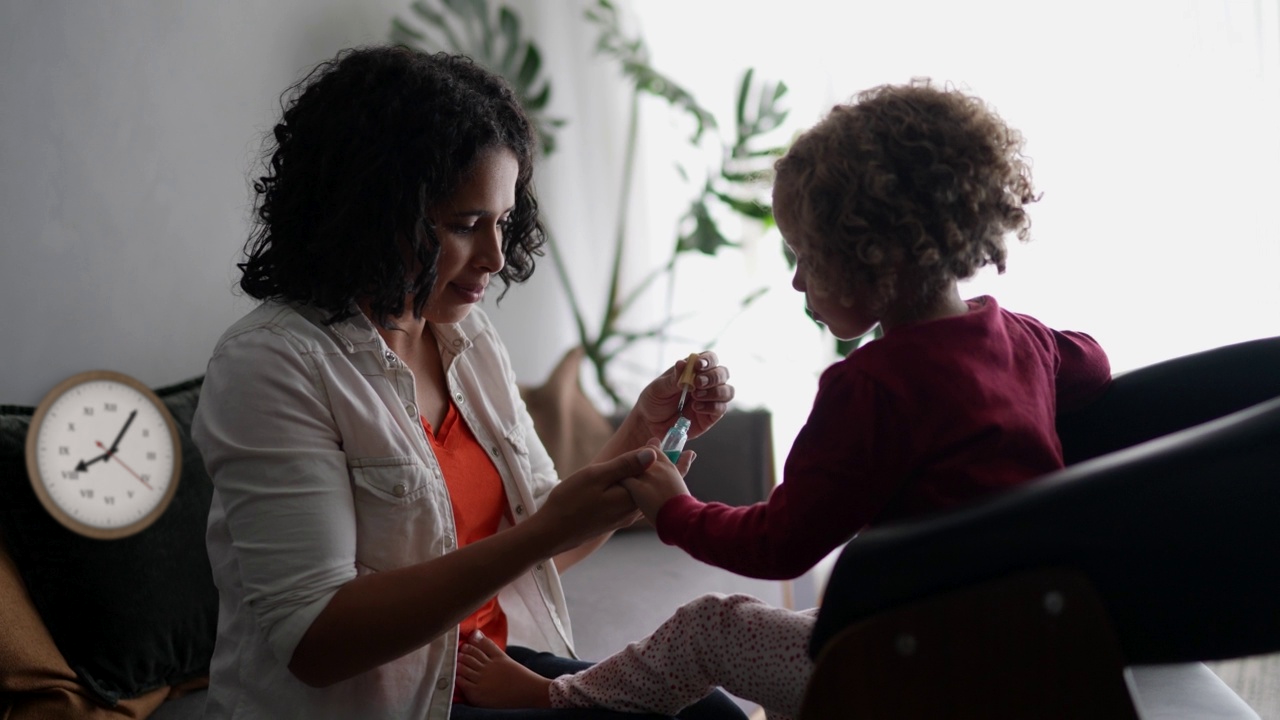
8:05:21
